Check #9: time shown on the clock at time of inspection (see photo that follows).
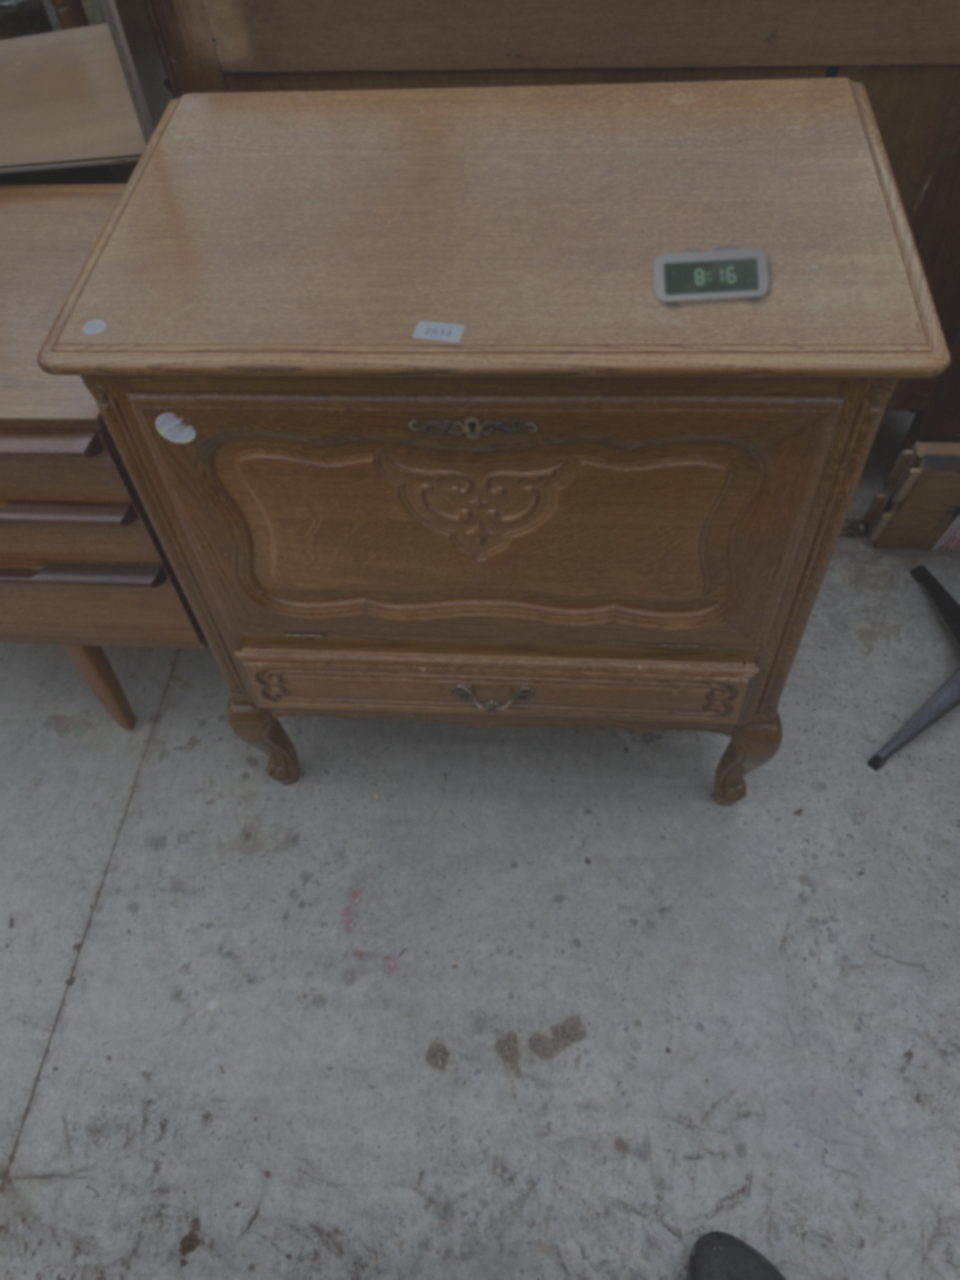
8:16
